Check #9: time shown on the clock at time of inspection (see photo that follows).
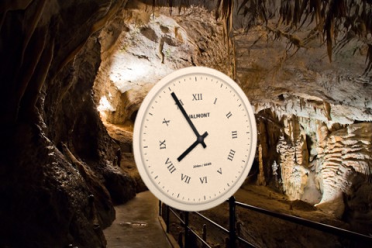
7:55
